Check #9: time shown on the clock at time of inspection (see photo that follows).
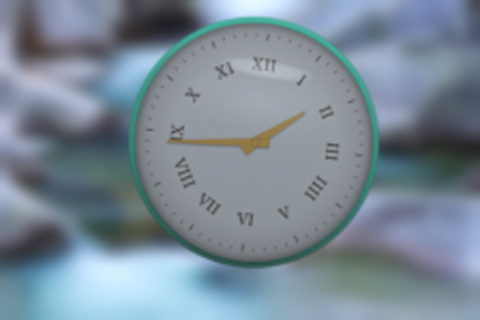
1:44
